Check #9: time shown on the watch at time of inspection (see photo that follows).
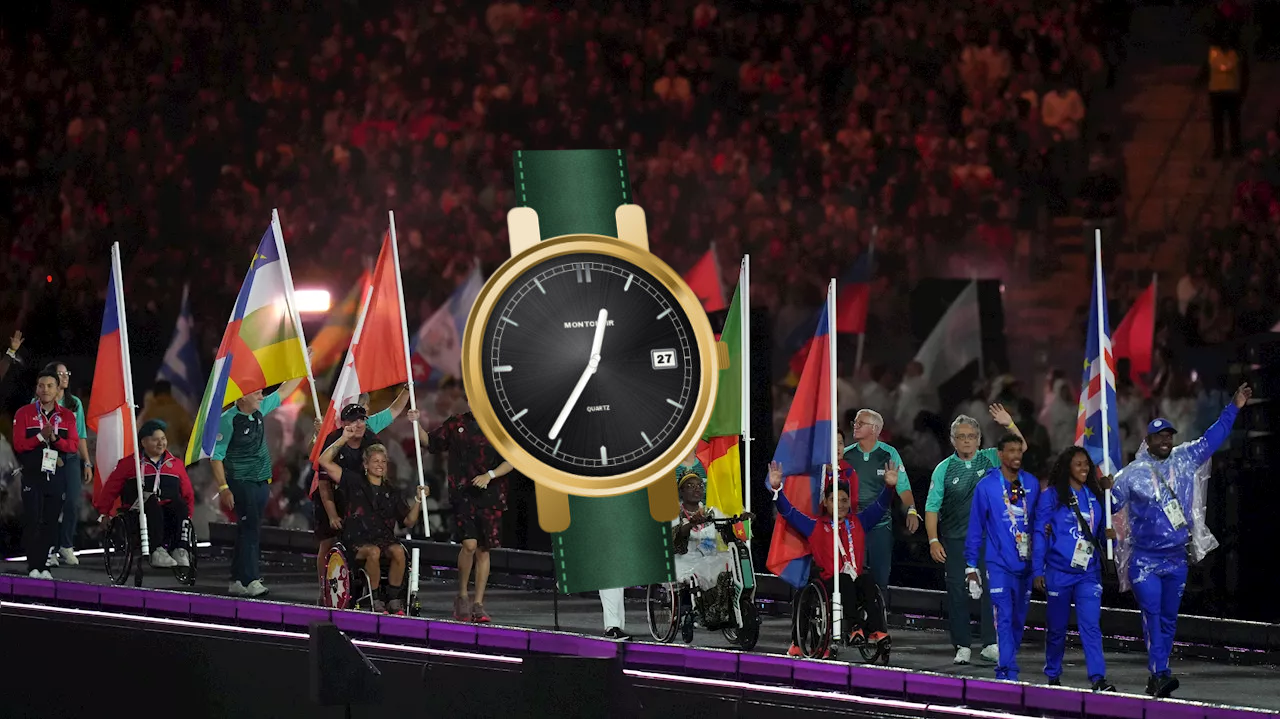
12:36
